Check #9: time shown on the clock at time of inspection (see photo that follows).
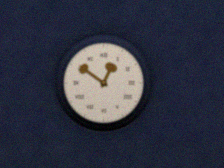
12:51
